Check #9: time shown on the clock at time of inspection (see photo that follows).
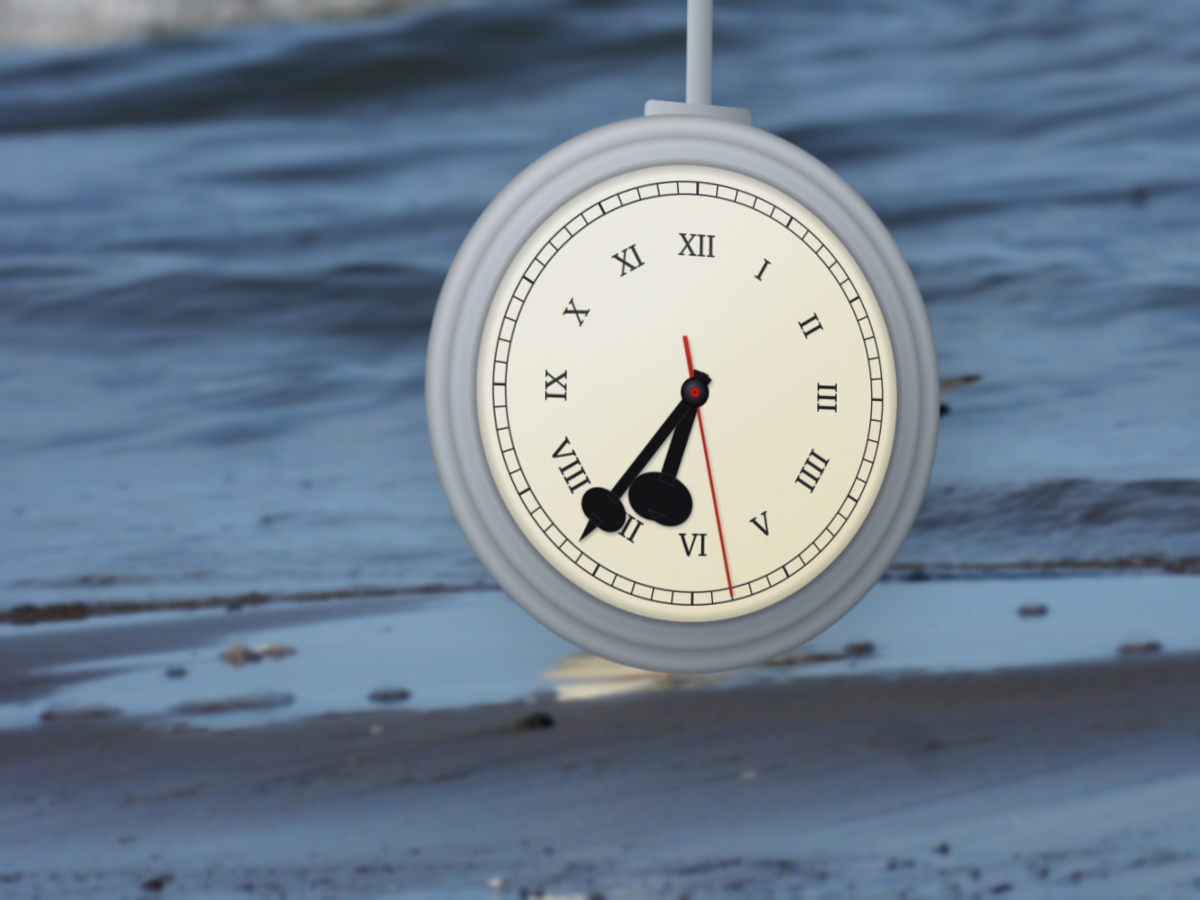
6:36:28
